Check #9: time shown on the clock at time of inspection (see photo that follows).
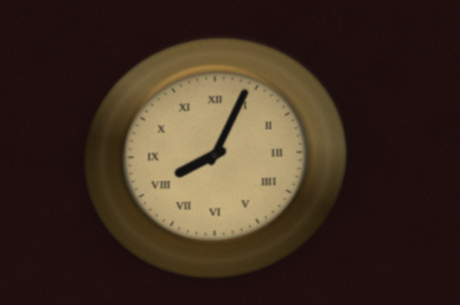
8:04
